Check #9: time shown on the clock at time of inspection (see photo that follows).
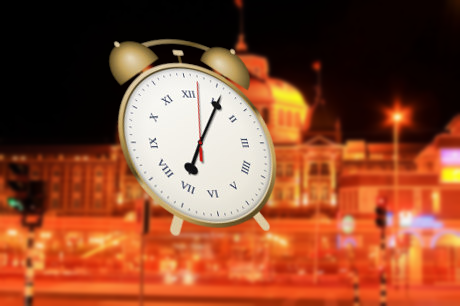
7:06:02
